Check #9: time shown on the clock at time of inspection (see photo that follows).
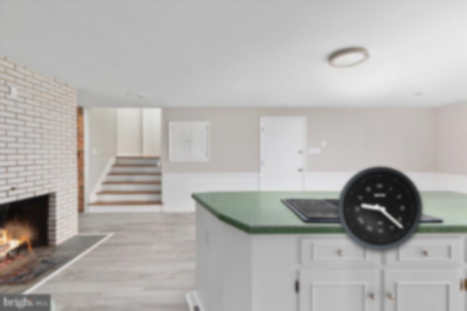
9:22
